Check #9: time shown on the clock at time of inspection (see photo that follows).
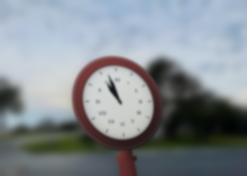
10:57
